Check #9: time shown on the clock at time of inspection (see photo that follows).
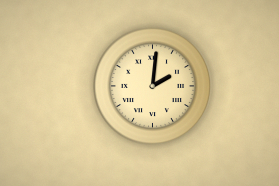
2:01
